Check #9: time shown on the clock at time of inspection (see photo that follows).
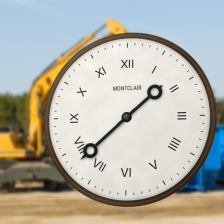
1:38
